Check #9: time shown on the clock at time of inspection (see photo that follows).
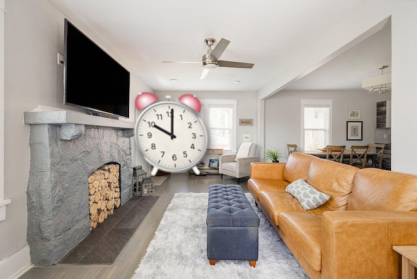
10:01
